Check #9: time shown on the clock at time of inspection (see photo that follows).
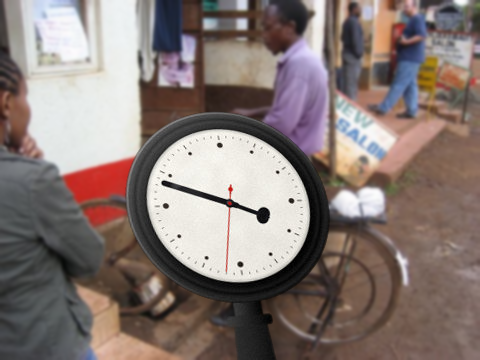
3:48:32
